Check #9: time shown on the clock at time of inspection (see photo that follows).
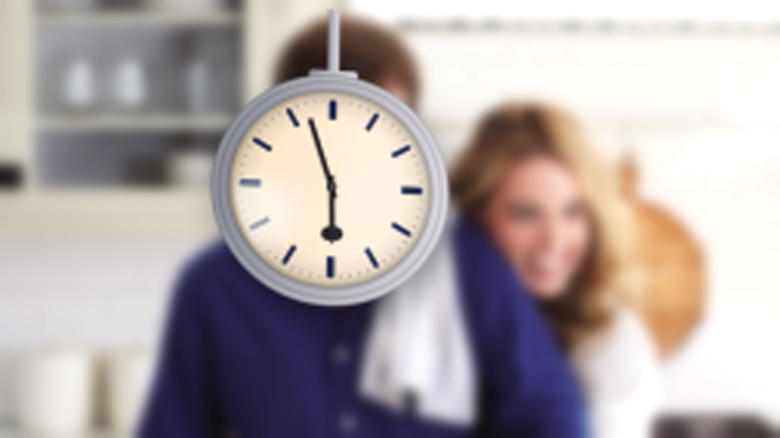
5:57
